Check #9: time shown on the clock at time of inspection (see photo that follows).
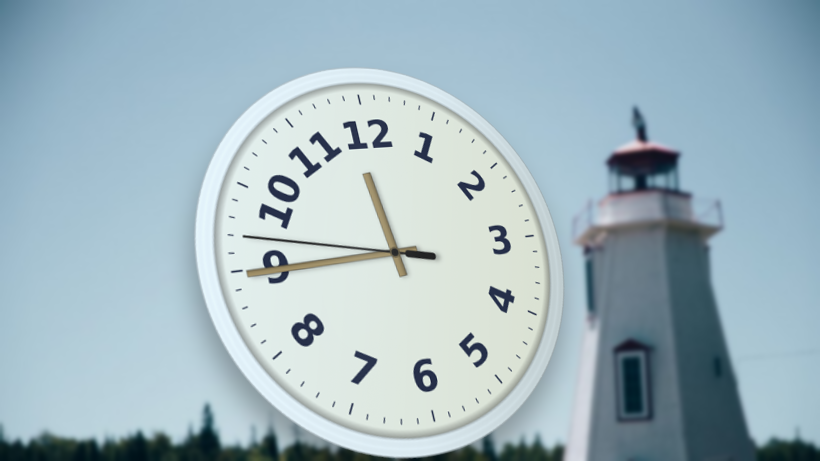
11:44:47
